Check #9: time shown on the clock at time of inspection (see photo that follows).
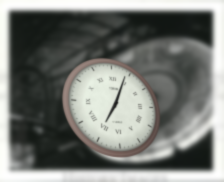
7:04
